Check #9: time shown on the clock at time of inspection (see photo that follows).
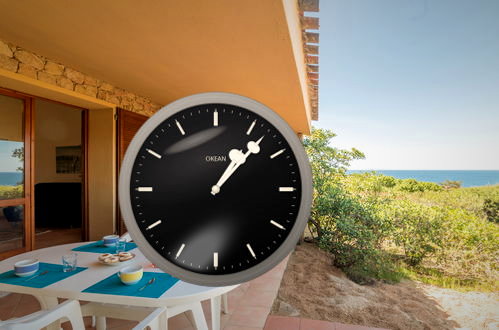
1:07
